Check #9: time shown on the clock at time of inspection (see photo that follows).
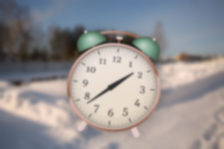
1:38
